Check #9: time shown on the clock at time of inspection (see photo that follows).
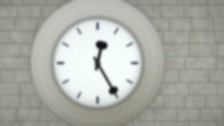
12:25
